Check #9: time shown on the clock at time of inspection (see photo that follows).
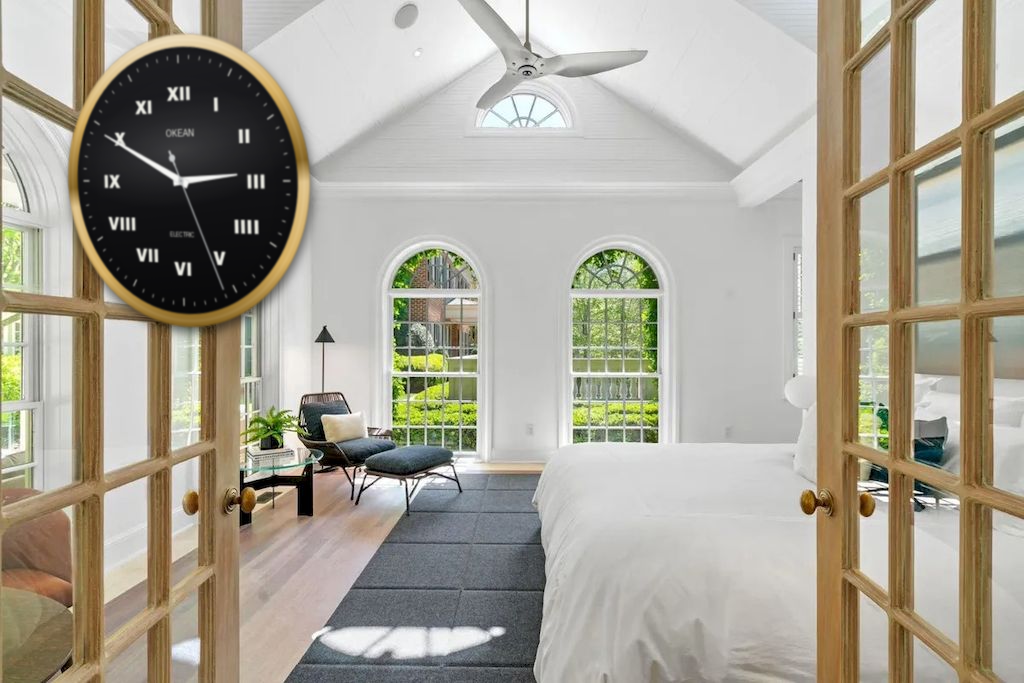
2:49:26
